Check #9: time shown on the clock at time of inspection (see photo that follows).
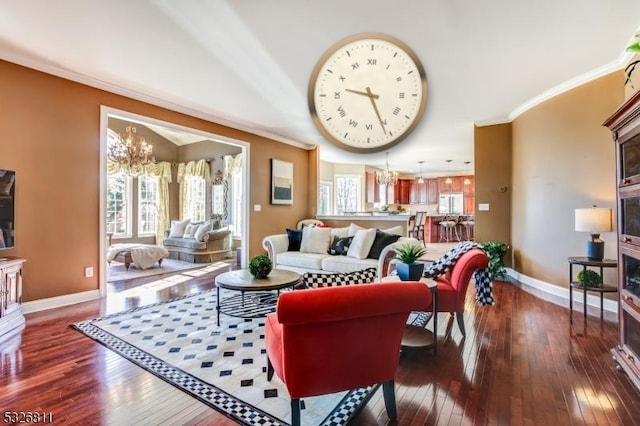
9:26
